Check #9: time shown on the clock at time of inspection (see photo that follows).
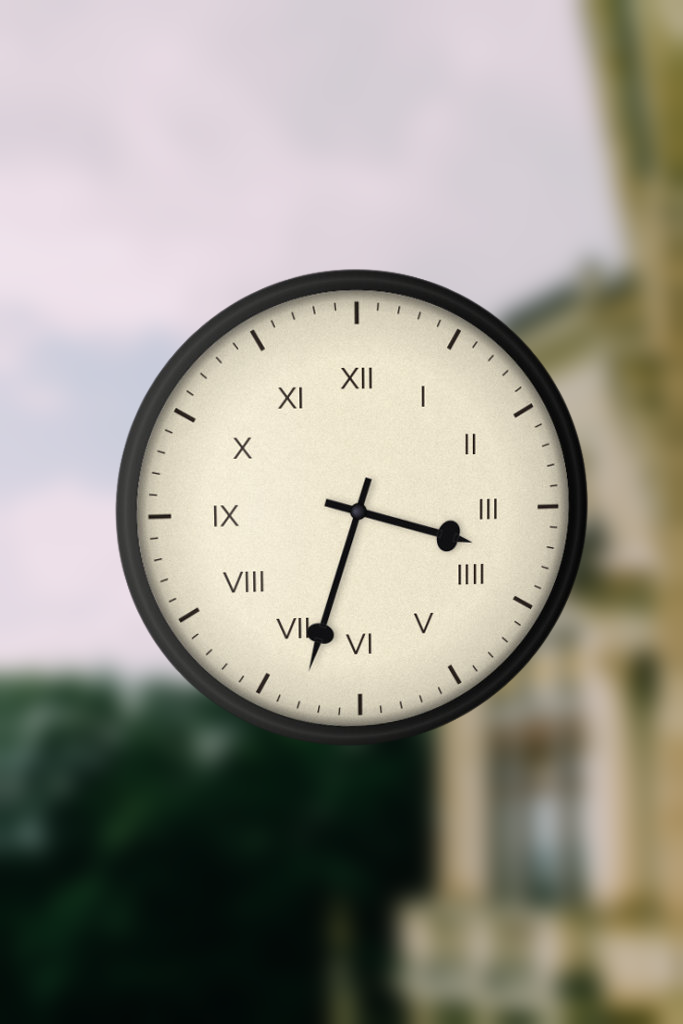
3:33
